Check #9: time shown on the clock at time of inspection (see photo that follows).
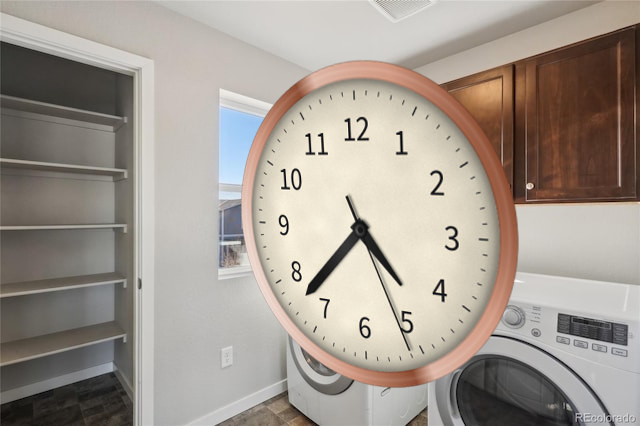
4:37:26
